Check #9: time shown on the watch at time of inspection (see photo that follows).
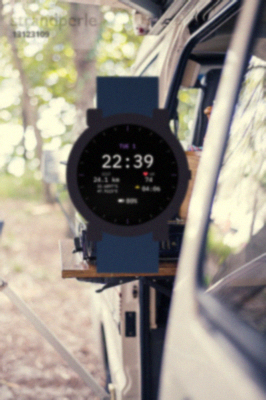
22:39
